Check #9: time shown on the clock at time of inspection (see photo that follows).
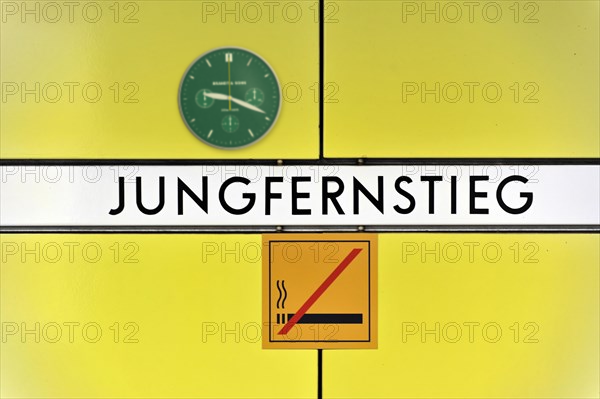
9:19
